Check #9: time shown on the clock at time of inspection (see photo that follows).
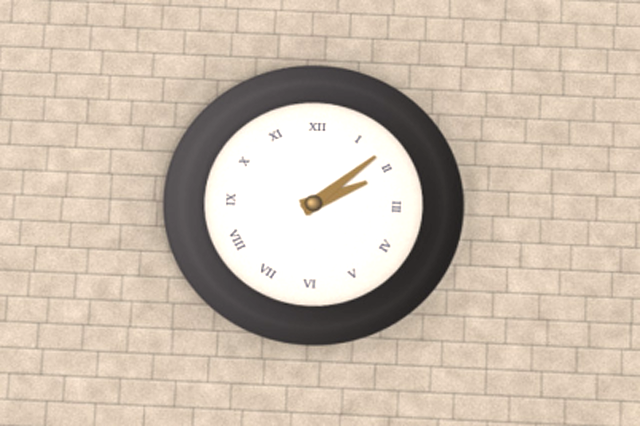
2:08
